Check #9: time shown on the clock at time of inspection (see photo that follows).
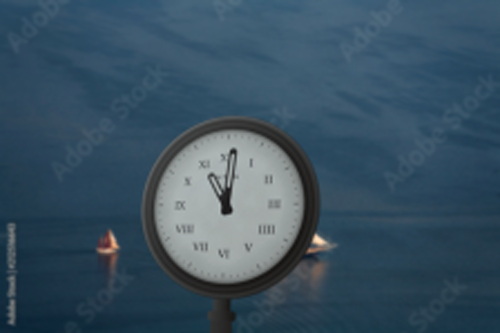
11:01
